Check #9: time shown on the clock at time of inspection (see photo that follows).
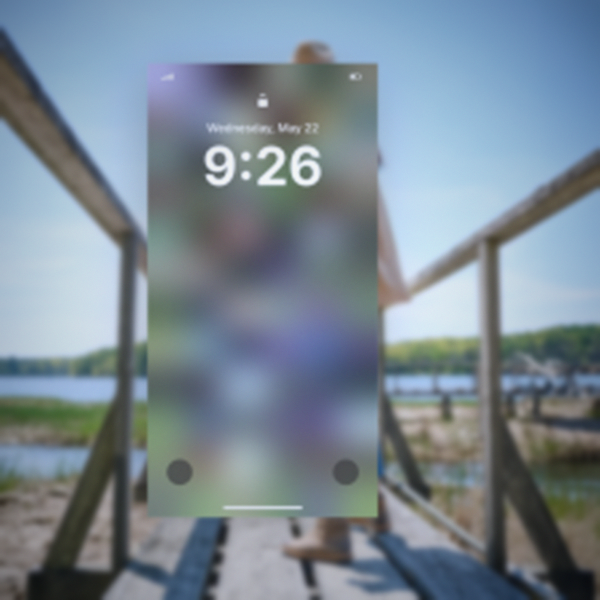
9:26
